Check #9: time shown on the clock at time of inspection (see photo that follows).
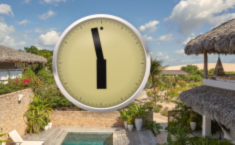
5:58
